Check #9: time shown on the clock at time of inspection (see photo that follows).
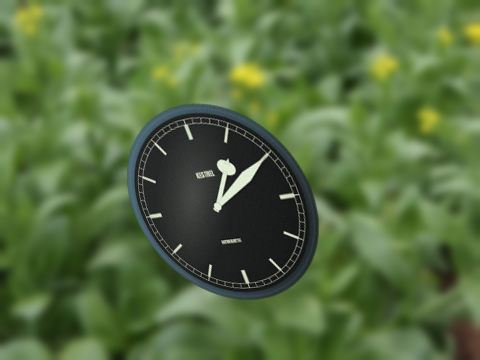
1:10
